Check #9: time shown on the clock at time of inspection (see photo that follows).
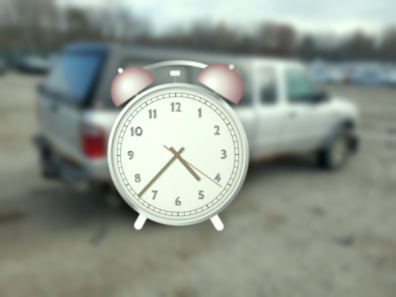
4:37:21
